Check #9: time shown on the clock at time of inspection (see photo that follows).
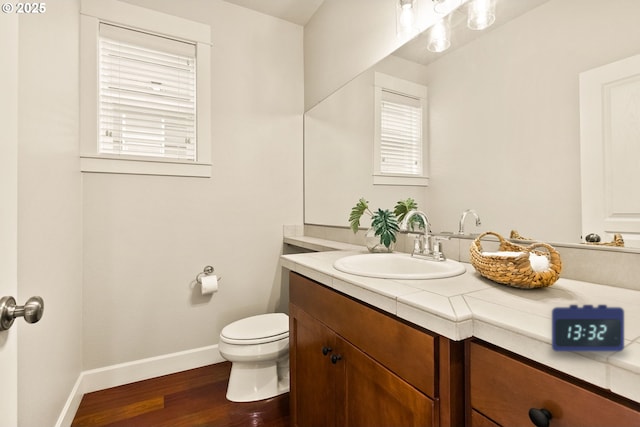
13:32
